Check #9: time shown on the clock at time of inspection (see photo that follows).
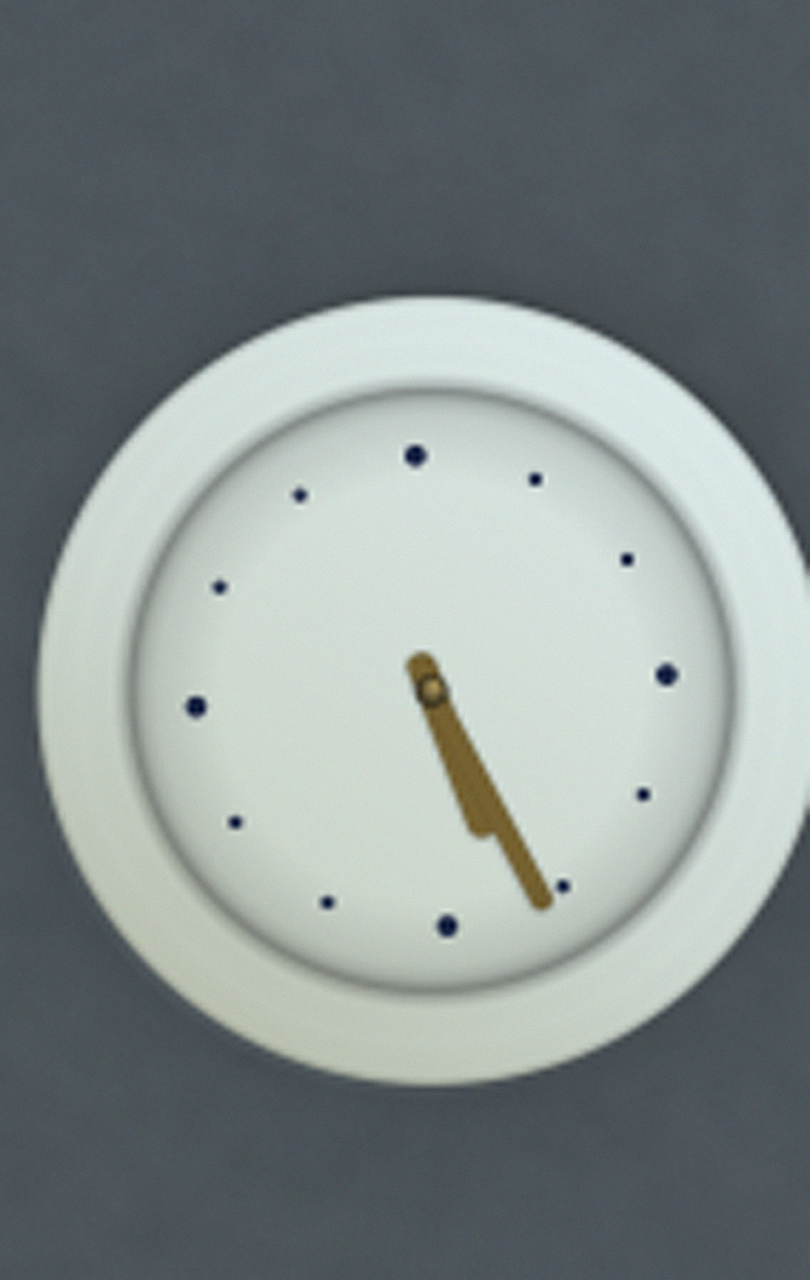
5:26
